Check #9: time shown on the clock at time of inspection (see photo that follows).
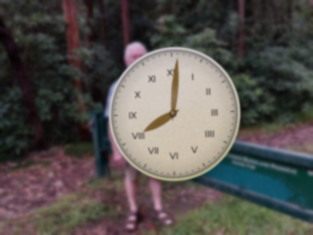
8:01
